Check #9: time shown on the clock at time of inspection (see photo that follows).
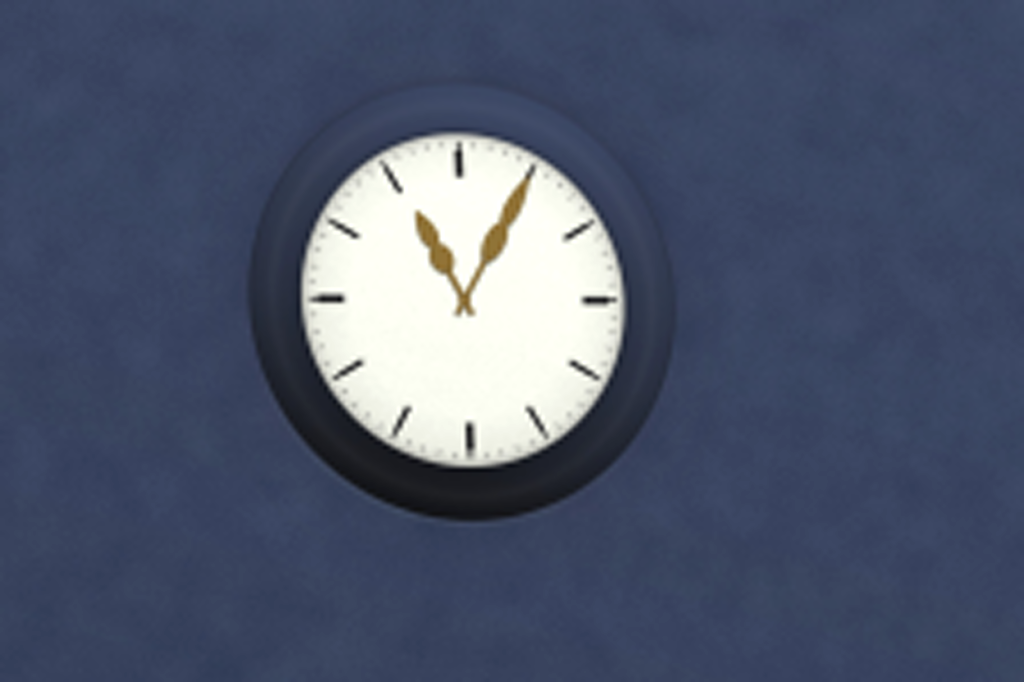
11:05
